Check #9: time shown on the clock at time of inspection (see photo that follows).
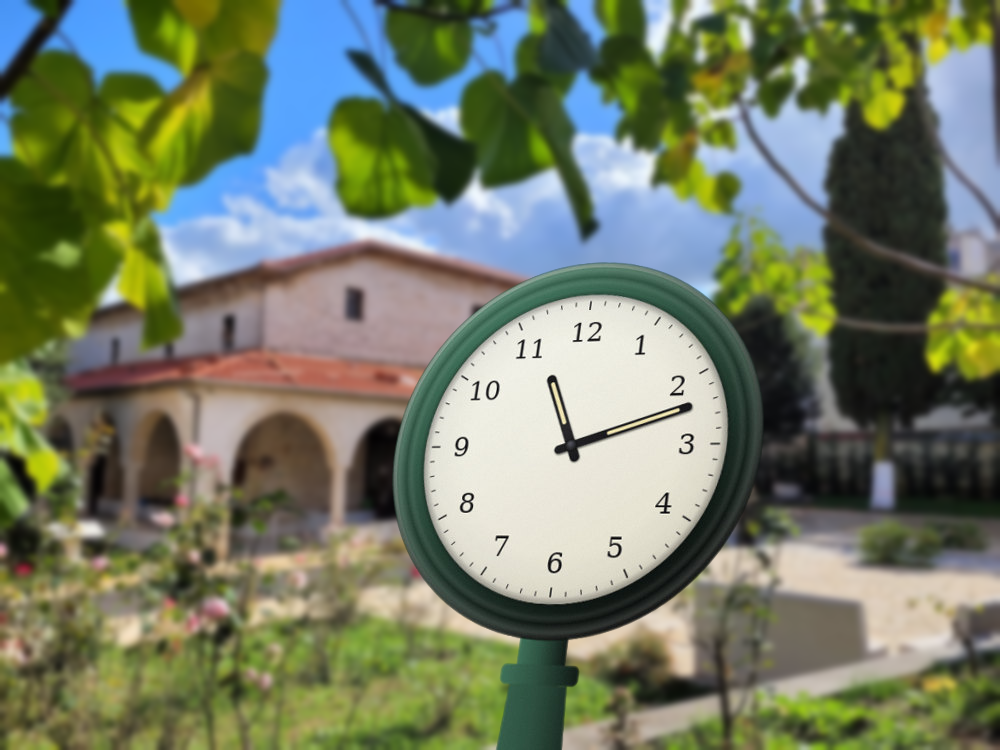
11:12
